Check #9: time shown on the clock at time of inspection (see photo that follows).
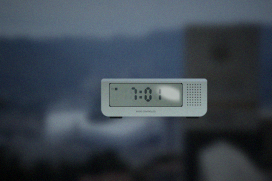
7:01
